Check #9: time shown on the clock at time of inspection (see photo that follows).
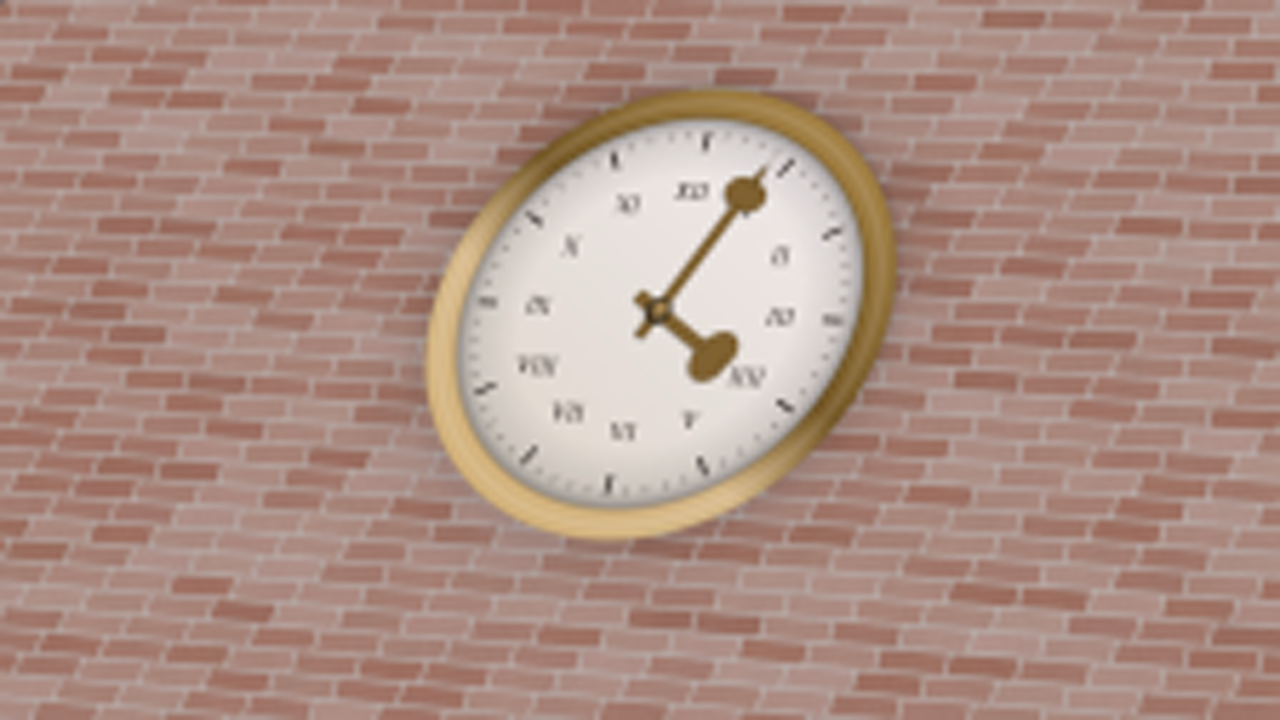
4:04
